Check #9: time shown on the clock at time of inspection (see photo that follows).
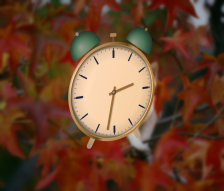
2:32
